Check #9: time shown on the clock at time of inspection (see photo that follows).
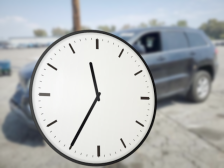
11:35
